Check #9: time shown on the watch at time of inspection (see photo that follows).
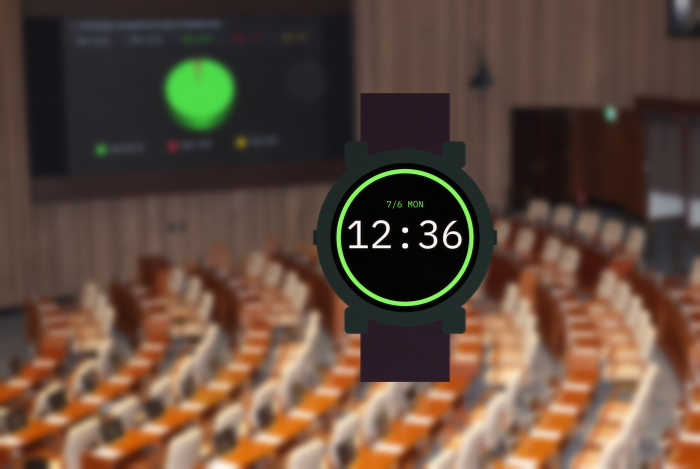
12:36
